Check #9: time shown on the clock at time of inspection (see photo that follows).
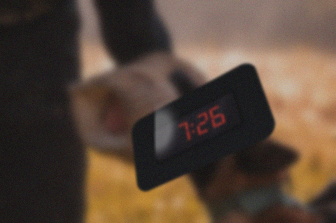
7:26
